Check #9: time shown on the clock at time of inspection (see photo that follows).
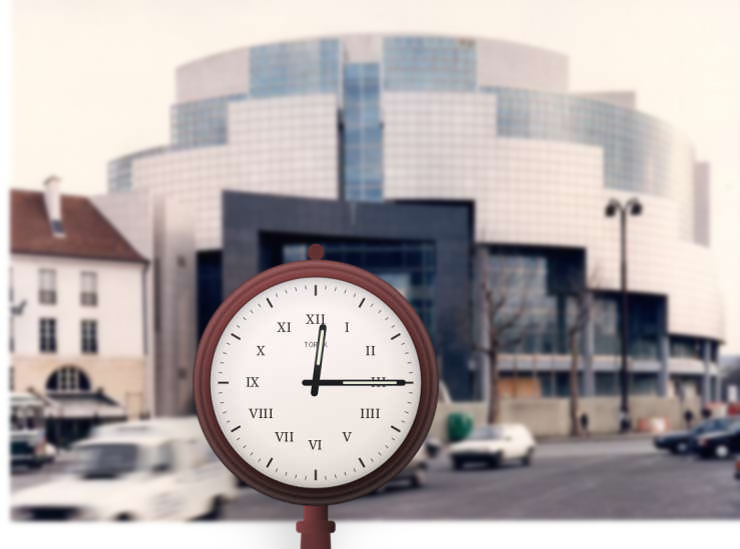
12:15
